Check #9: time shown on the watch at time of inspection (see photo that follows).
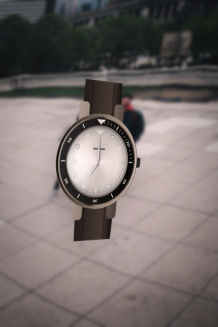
7:00
